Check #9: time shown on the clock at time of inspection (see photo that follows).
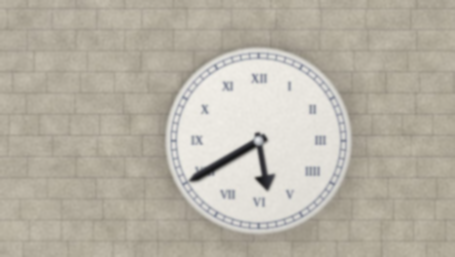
5:40
